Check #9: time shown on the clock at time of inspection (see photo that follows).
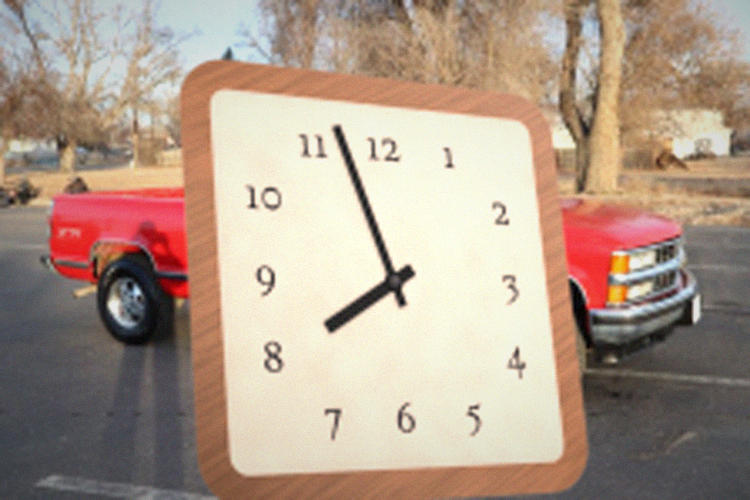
7:57
